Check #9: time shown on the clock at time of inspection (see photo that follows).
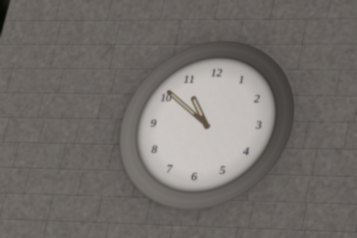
10:51
